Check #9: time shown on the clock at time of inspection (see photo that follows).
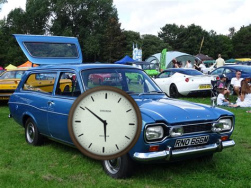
5:51
